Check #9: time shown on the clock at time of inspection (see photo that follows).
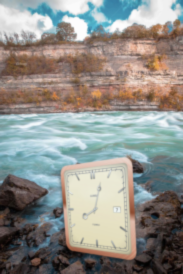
8:03
